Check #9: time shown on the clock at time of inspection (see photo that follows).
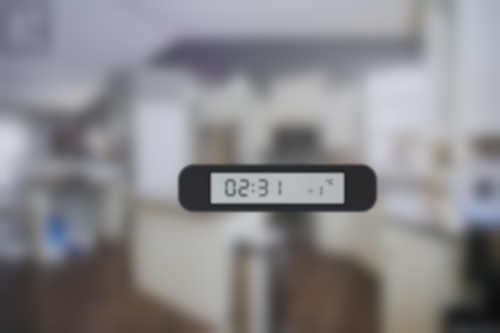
2:31
